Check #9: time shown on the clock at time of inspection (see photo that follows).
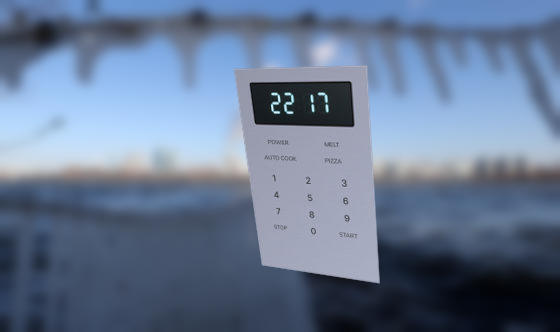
22:17
